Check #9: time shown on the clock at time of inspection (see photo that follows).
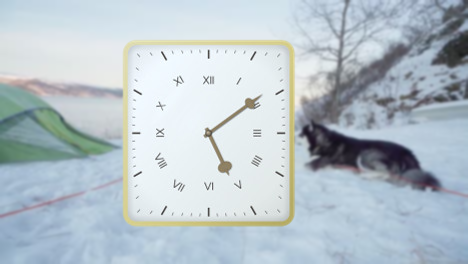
5:09
